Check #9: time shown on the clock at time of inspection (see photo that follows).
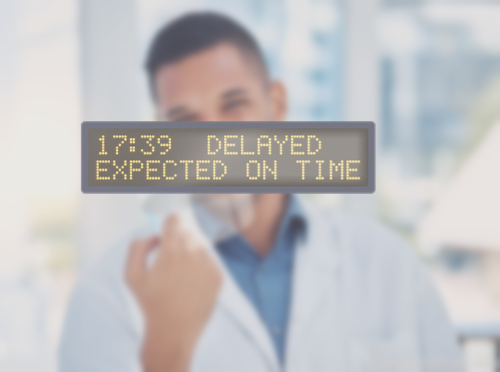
17:39
